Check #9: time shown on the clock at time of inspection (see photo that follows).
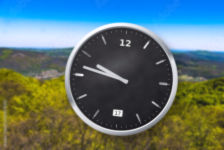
9:47
